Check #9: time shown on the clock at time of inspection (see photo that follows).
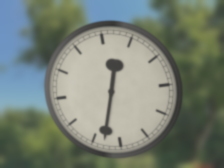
12:33
